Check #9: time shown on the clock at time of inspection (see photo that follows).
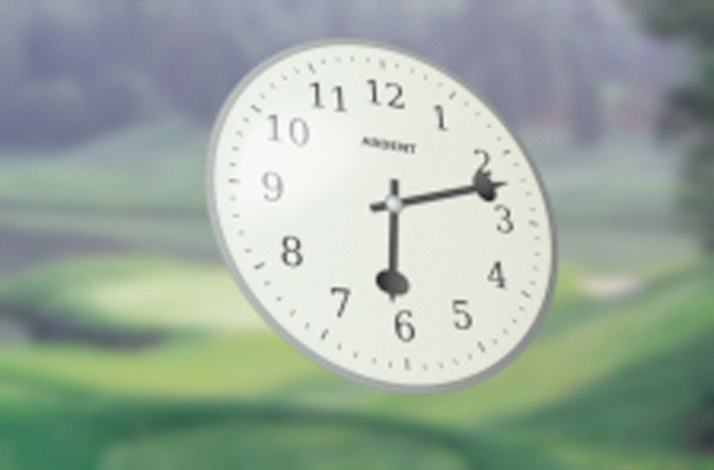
6:12
